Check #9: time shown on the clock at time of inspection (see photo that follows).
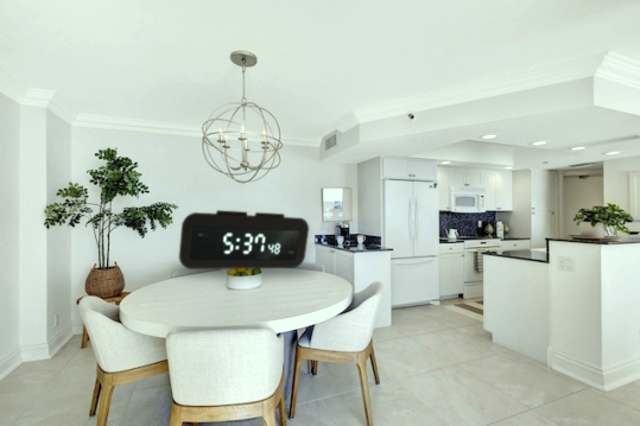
5:37:48
